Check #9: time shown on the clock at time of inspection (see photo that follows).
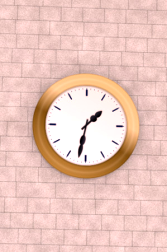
1:32
